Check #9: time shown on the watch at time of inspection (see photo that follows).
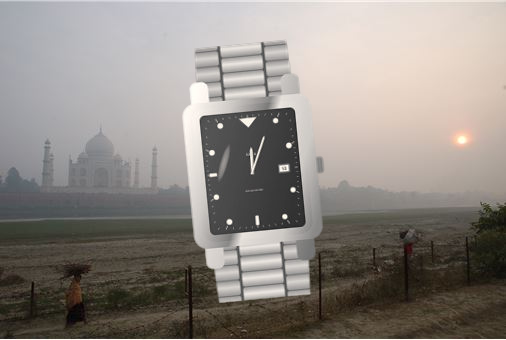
12:04
